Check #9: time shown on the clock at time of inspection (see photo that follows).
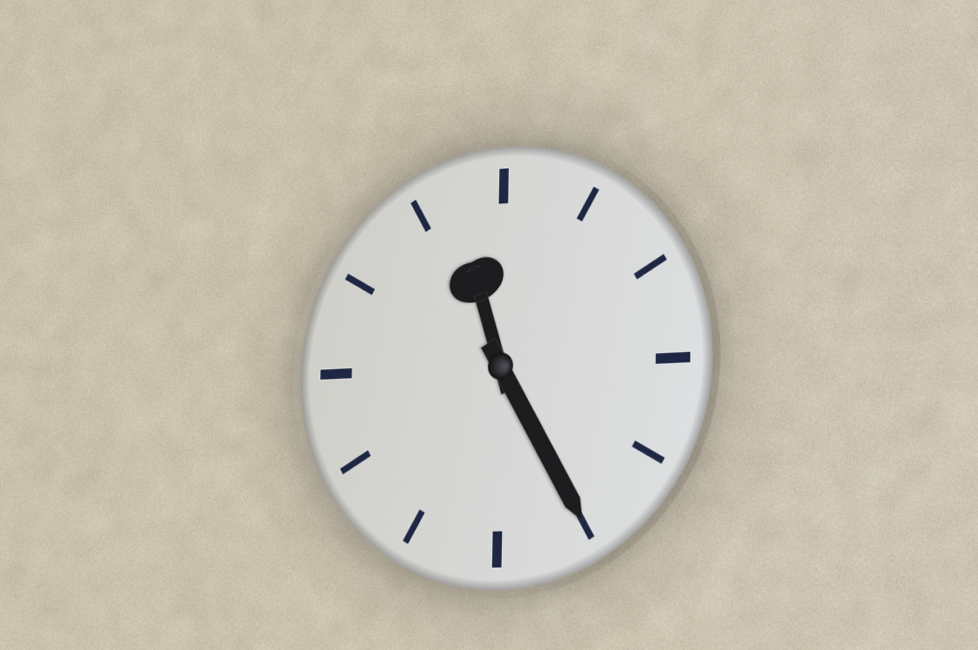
11:25
